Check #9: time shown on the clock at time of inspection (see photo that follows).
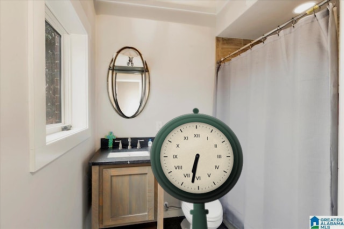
6:32
